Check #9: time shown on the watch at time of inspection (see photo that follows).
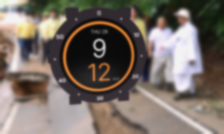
9:12
